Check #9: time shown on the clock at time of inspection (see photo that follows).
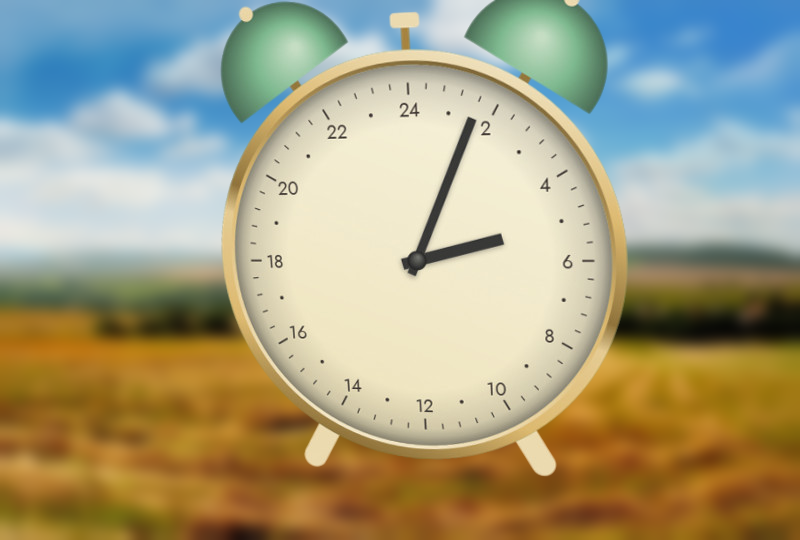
5:04
